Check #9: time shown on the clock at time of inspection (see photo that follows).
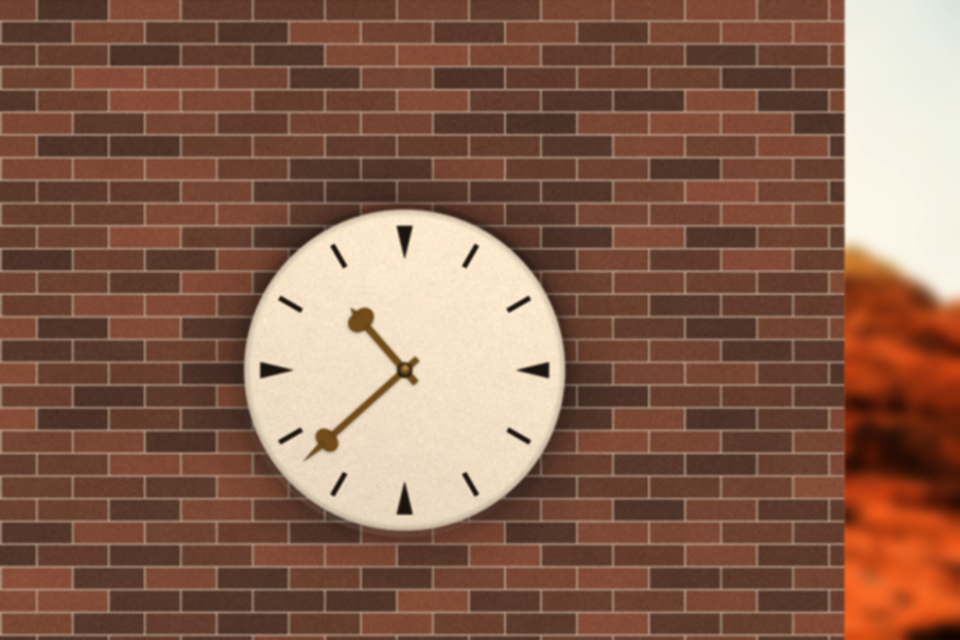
10:38
